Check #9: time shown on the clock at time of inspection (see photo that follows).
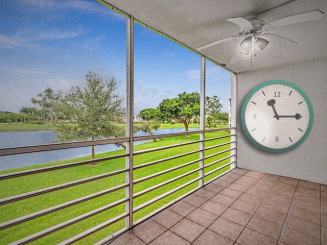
11:15
